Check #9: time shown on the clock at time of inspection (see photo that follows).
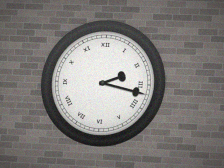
2:17
